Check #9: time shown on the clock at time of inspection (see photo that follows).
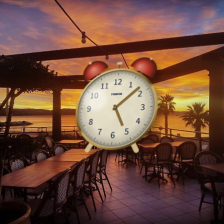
5:08
